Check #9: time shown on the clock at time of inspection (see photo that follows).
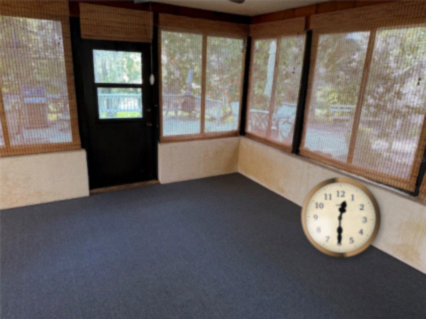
12:30
